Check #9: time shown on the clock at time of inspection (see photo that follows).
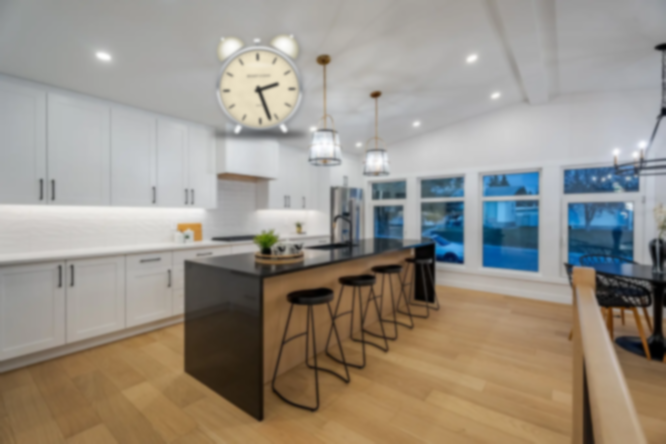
2:27
